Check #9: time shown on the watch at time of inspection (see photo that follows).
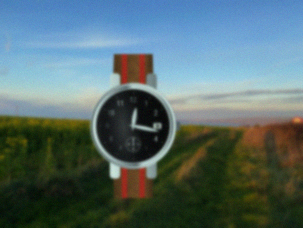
12:17
